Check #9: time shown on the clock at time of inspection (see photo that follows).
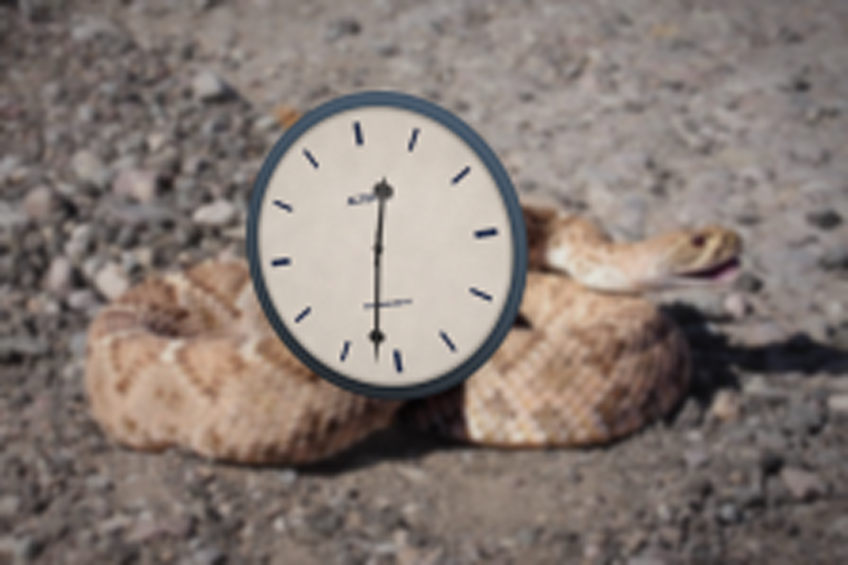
12:32
